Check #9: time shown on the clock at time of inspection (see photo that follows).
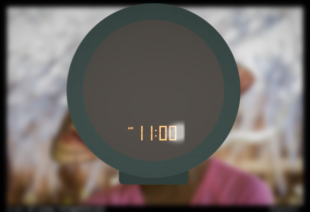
11:00
